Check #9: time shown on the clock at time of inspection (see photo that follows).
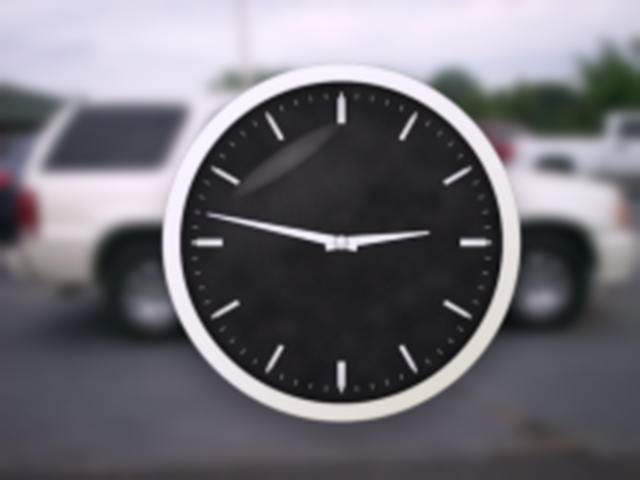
2:47
